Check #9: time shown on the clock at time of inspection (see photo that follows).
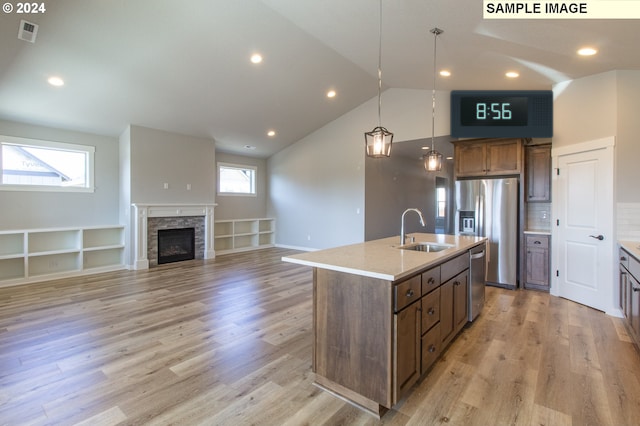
8:56
